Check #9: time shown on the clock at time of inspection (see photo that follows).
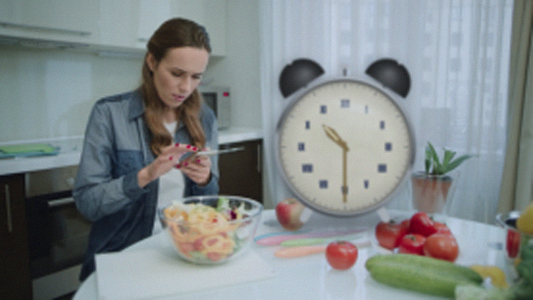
10:30
